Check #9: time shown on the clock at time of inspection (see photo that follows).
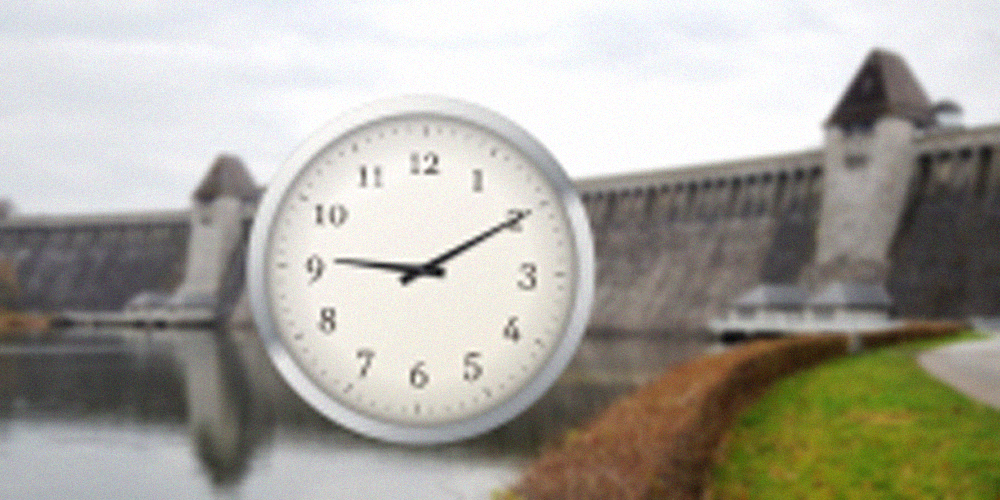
9:10
